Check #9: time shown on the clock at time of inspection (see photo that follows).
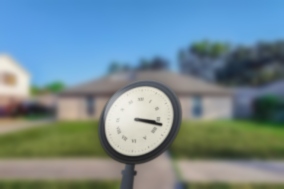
3:17
